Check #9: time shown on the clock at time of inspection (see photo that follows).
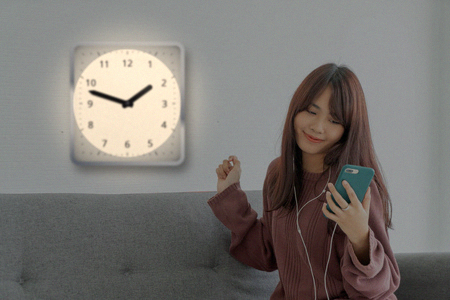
1:48
